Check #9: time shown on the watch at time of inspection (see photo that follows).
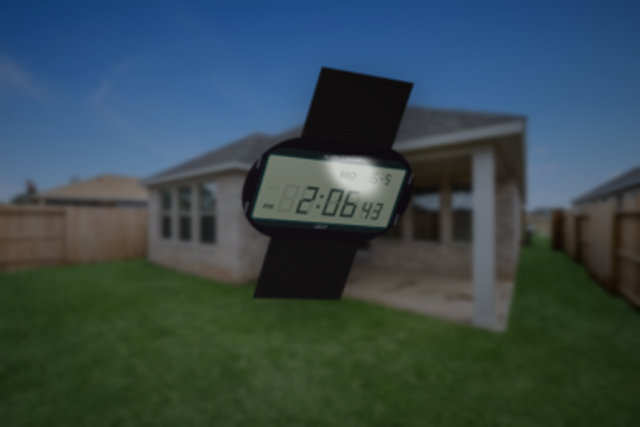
2:06:43
